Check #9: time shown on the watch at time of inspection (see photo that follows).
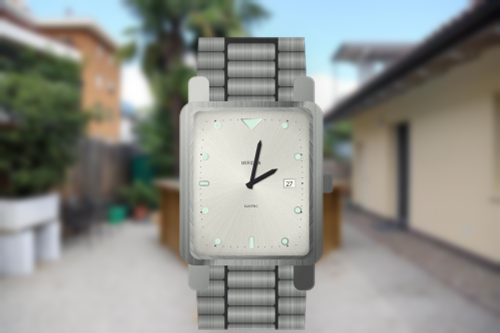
2:02
